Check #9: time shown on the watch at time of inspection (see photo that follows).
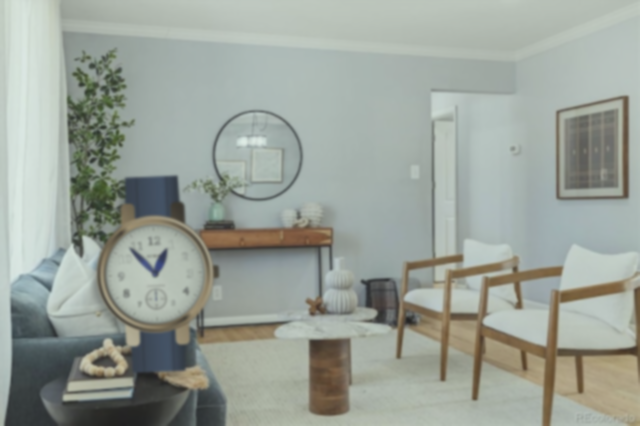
12:53
